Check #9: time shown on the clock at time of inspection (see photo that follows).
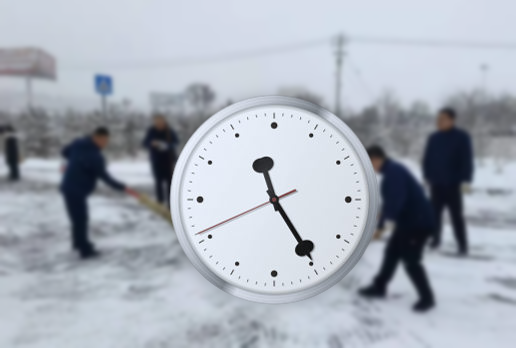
11:24:41
